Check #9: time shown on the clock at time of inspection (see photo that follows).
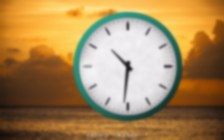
10:31
